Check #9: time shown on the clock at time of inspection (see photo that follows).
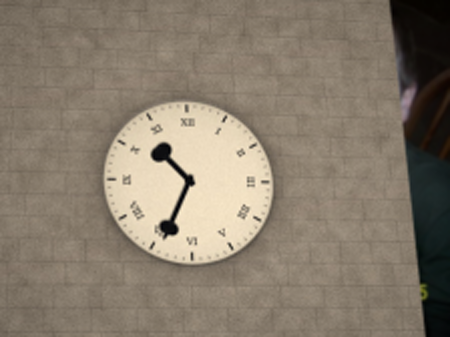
10:34
